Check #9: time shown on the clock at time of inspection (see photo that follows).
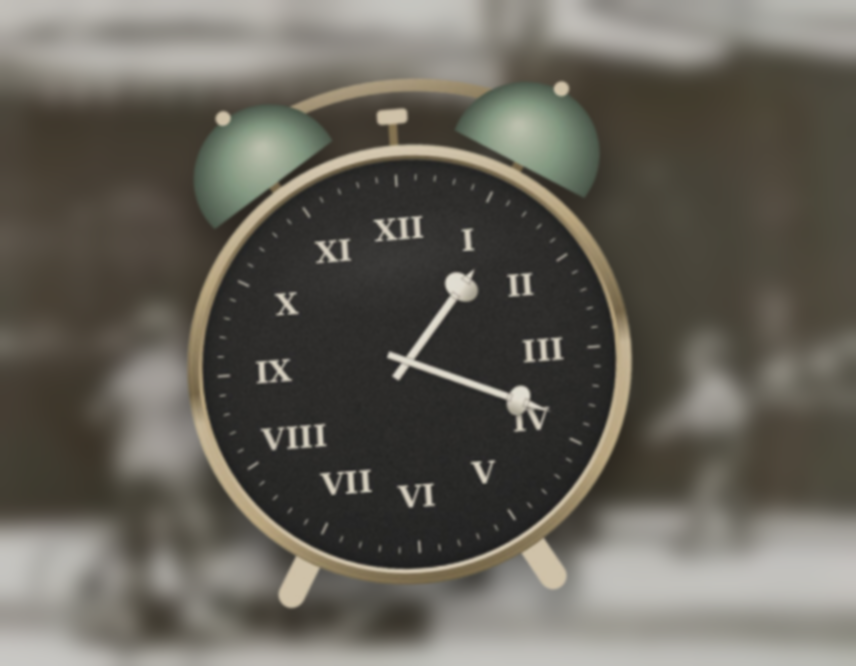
1:19
